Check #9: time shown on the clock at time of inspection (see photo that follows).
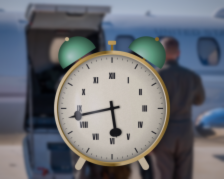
5:43
